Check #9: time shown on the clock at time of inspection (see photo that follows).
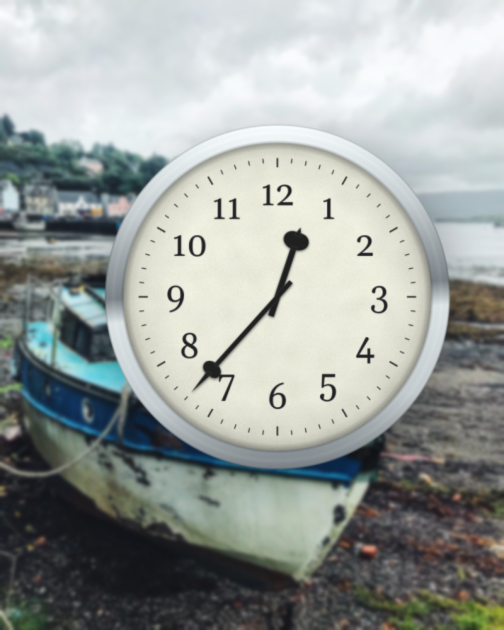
12:37
